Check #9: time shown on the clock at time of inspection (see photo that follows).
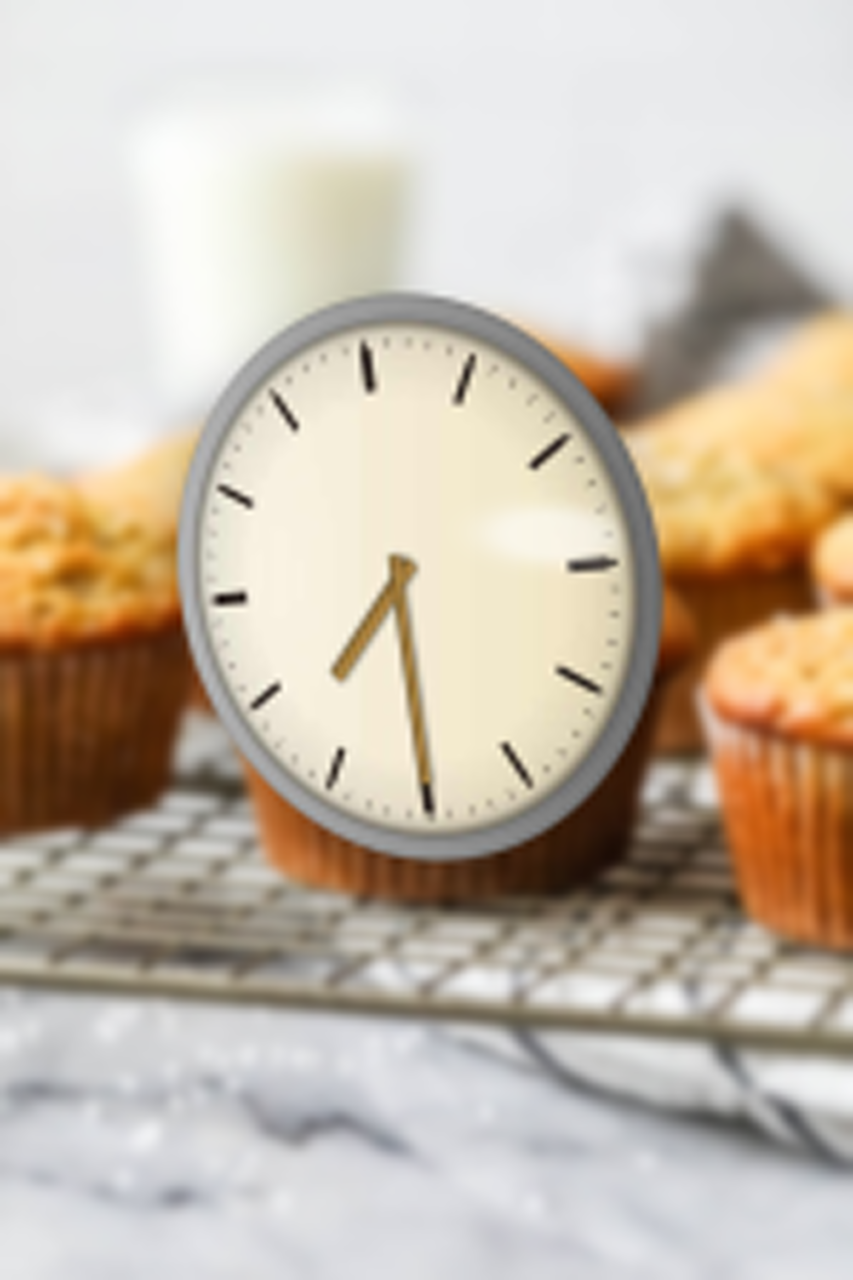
7:30
